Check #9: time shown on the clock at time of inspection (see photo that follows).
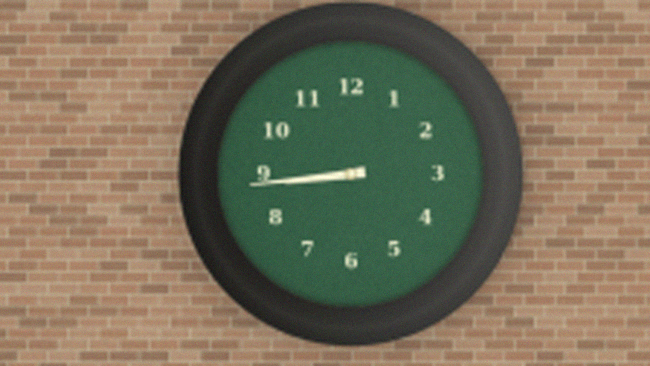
8:44
